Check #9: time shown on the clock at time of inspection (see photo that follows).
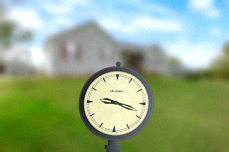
9:18
